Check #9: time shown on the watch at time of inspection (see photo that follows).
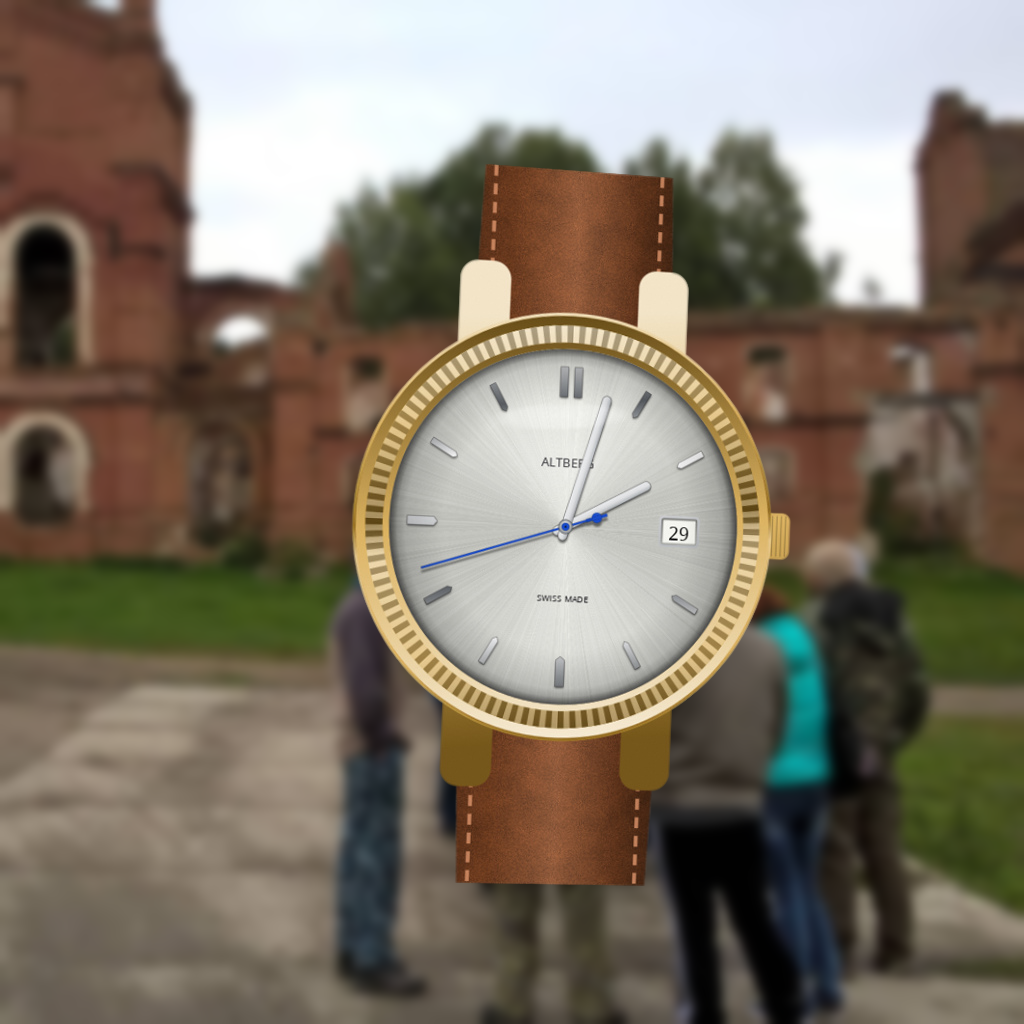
2:02:42
